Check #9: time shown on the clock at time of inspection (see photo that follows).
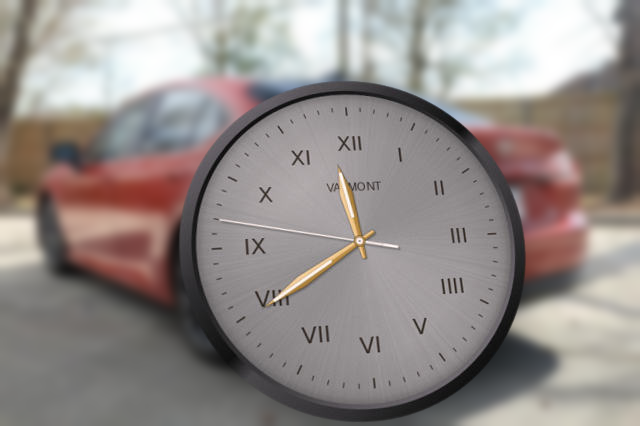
11:39:47
